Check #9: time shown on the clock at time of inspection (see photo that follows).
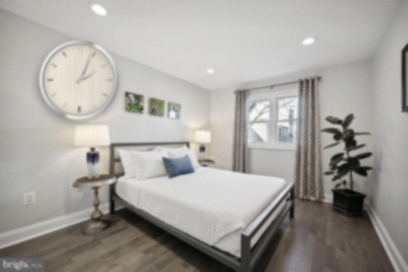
2:04
